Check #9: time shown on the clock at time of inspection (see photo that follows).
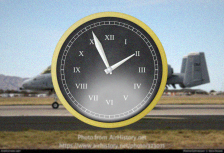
1:56
